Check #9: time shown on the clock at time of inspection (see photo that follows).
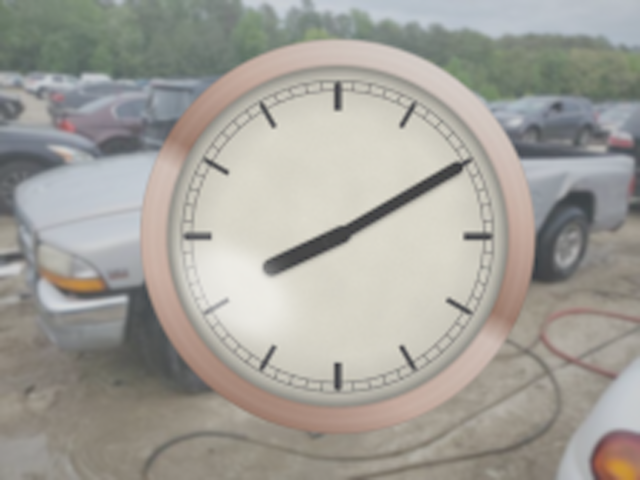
8:10
